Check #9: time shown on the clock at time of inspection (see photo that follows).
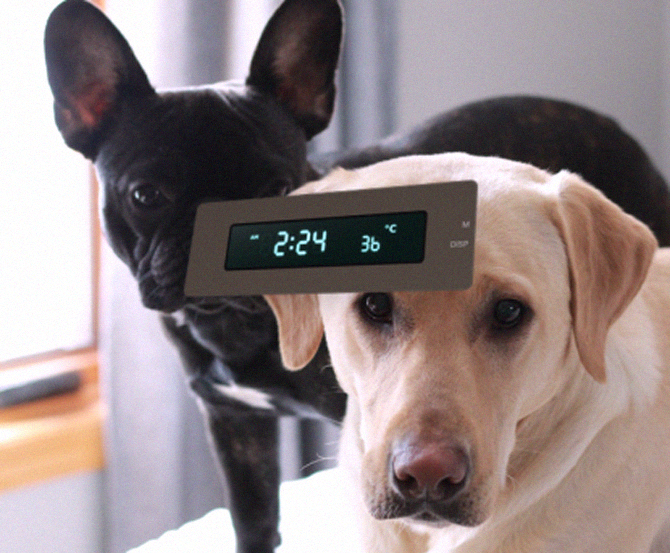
2:24
